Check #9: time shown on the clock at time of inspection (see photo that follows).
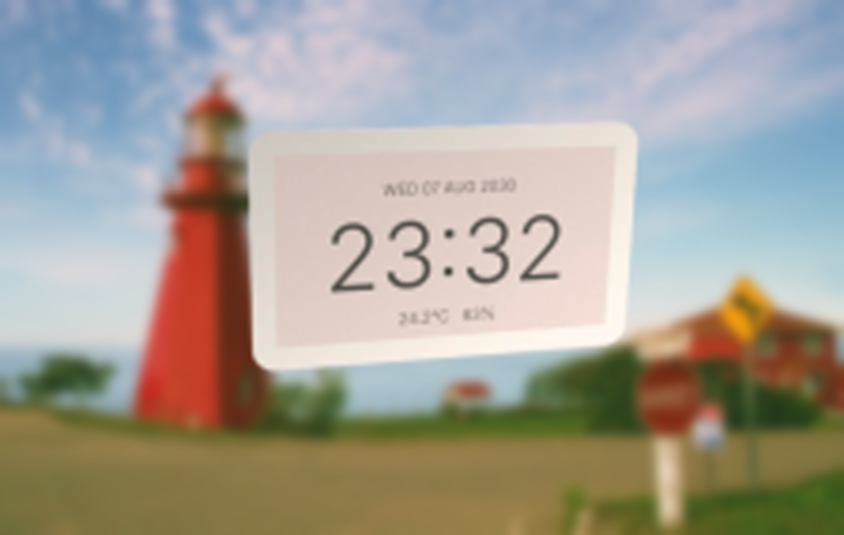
23:32
